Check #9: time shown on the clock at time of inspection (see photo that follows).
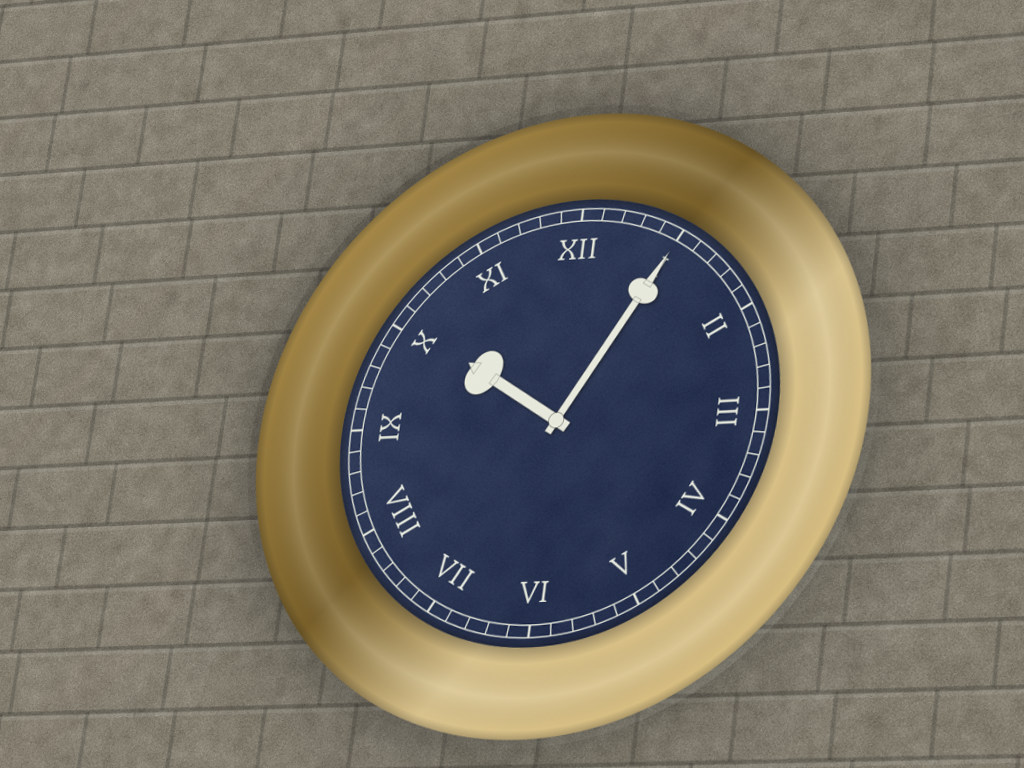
10:05
